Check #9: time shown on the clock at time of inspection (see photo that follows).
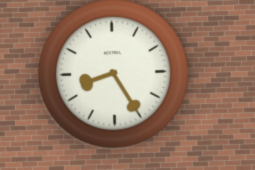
8:25
